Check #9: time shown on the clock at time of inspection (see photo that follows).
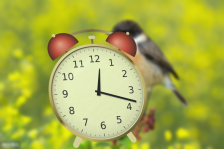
12:18
